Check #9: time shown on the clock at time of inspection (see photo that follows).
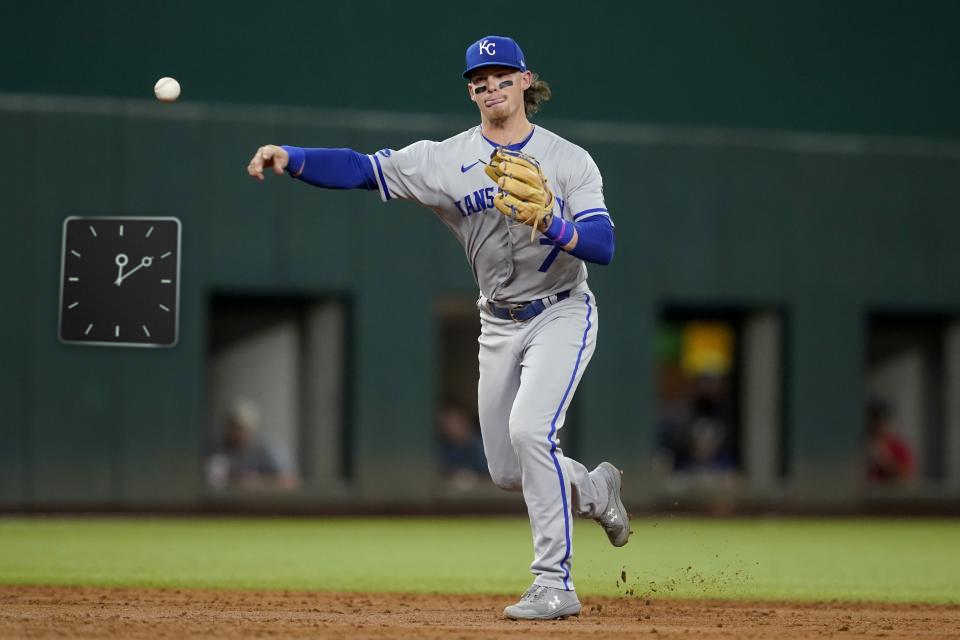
12:09
